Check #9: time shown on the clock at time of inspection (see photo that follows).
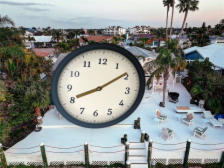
8:09
